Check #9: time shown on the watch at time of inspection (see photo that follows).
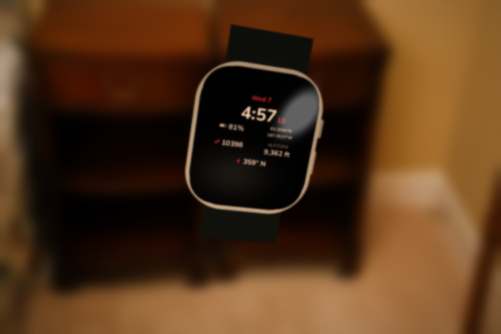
4:57
